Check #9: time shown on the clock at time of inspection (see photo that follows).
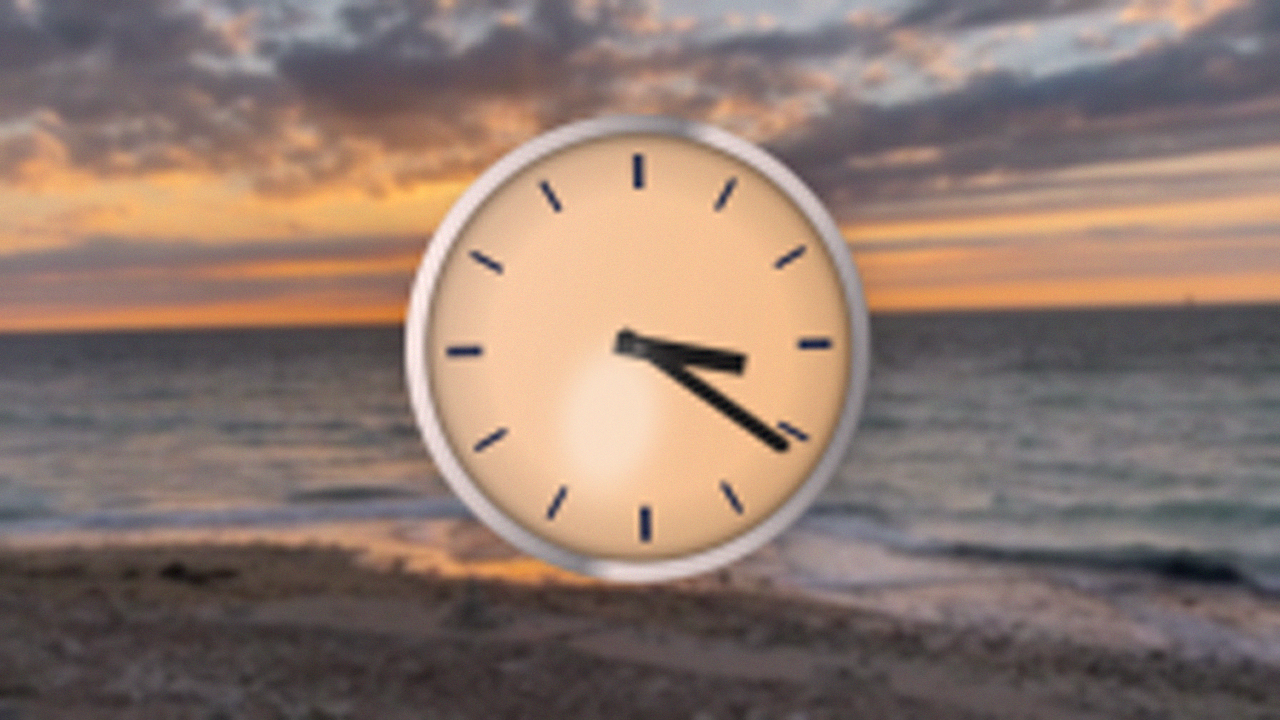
3:21
